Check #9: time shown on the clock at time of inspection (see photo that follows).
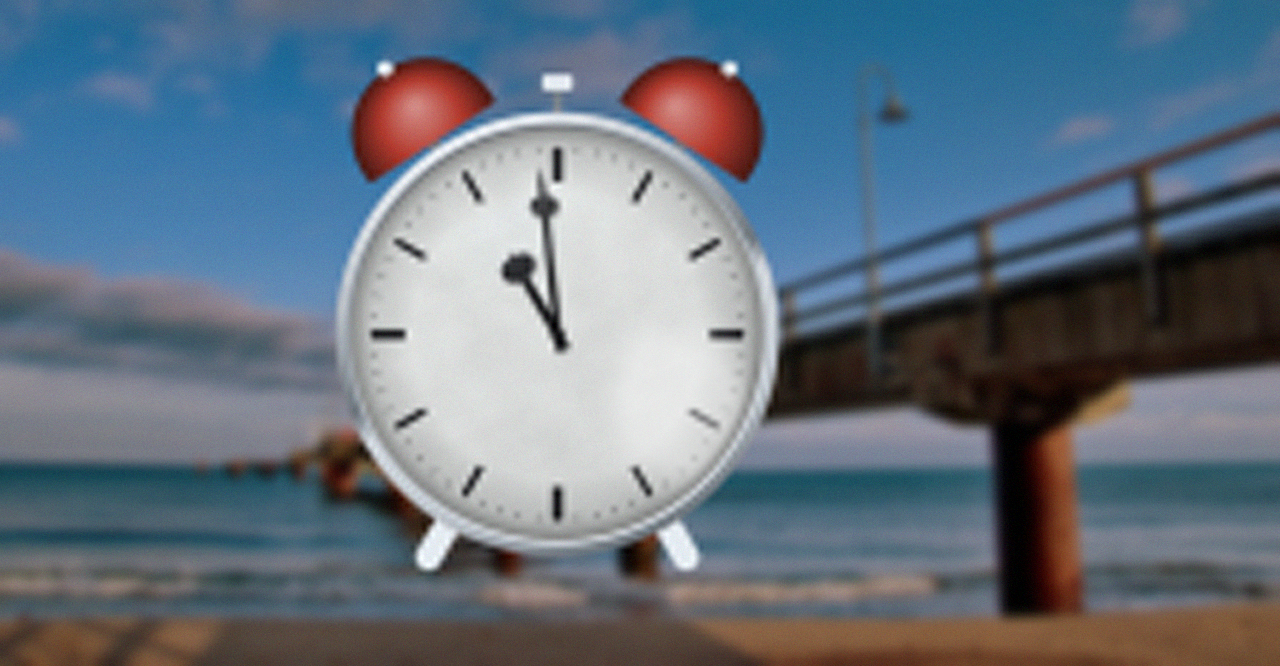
10:59
